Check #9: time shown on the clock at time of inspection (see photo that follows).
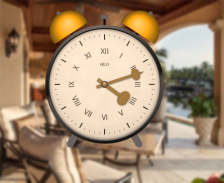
4:12
